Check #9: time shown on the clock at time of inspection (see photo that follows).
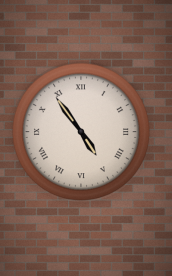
4:54
